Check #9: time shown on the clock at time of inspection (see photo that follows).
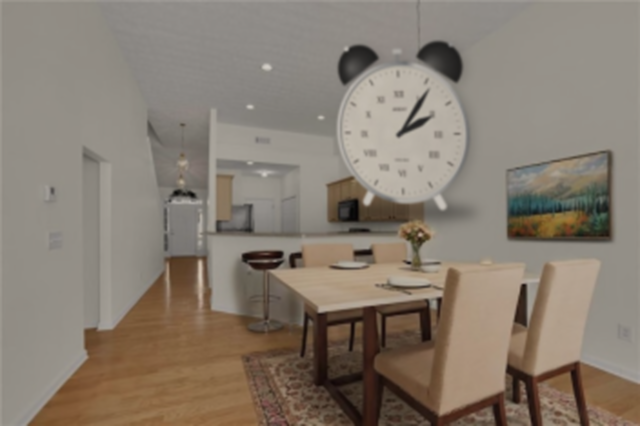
2:06
